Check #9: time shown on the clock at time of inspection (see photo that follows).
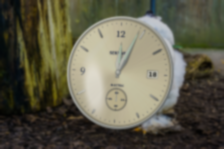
12:04
